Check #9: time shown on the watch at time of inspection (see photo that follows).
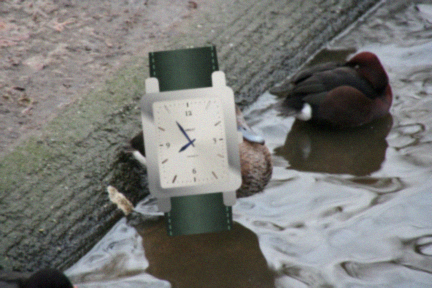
7:55
